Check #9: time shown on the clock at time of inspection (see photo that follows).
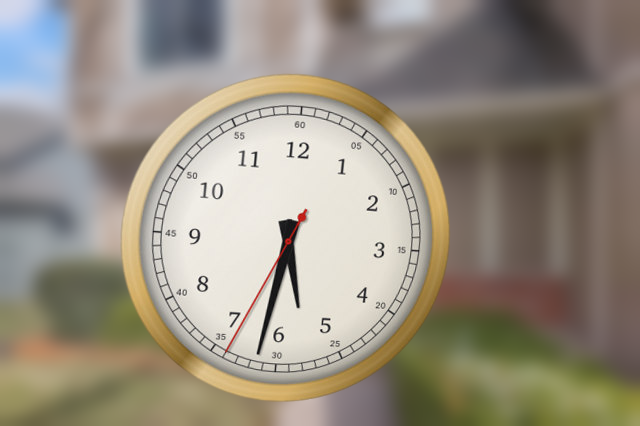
5:31:34
